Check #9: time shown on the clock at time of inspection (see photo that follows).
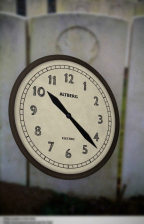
10:22
